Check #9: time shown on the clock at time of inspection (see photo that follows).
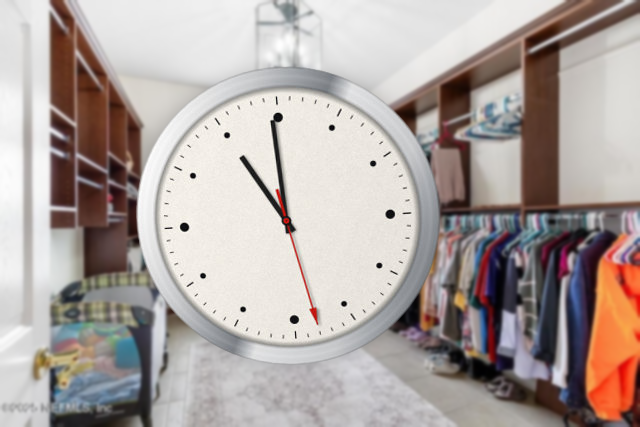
10:59:28
